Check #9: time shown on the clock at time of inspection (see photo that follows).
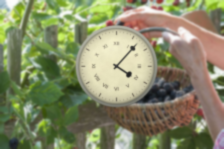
4:07
